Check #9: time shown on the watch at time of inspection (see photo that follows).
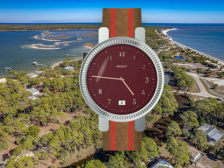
4:46
